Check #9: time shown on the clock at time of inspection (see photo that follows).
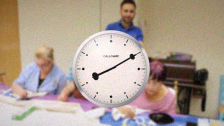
8:10
